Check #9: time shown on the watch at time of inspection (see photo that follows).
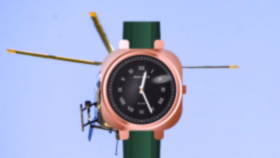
12:26
